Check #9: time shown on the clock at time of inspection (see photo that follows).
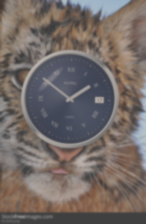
1:51
